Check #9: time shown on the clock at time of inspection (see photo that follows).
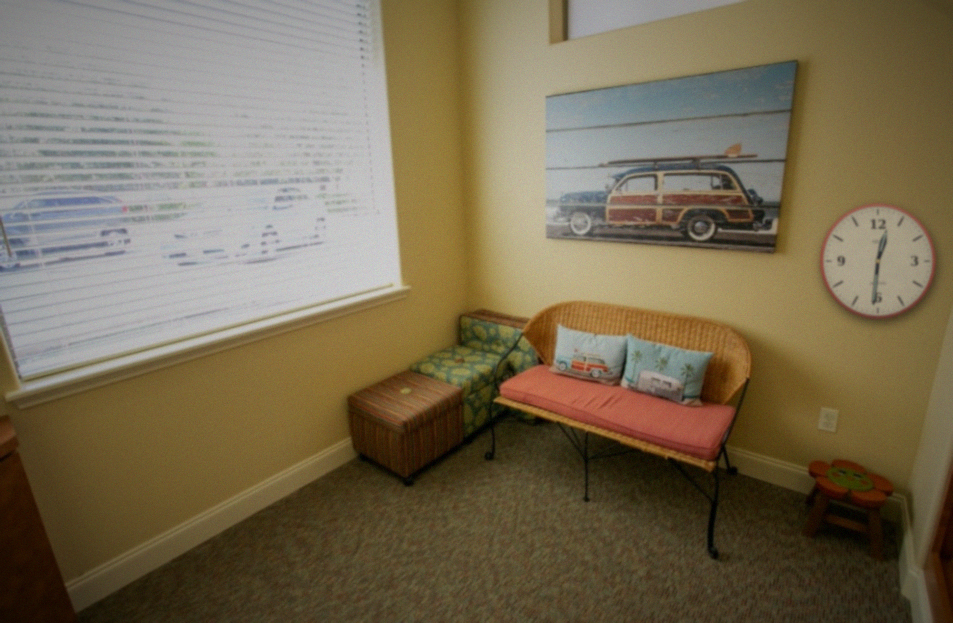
12:31
